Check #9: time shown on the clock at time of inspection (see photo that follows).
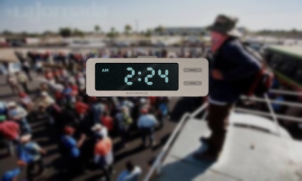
2:24
